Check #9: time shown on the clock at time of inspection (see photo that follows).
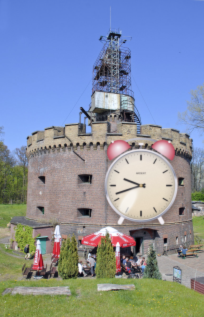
9:42
